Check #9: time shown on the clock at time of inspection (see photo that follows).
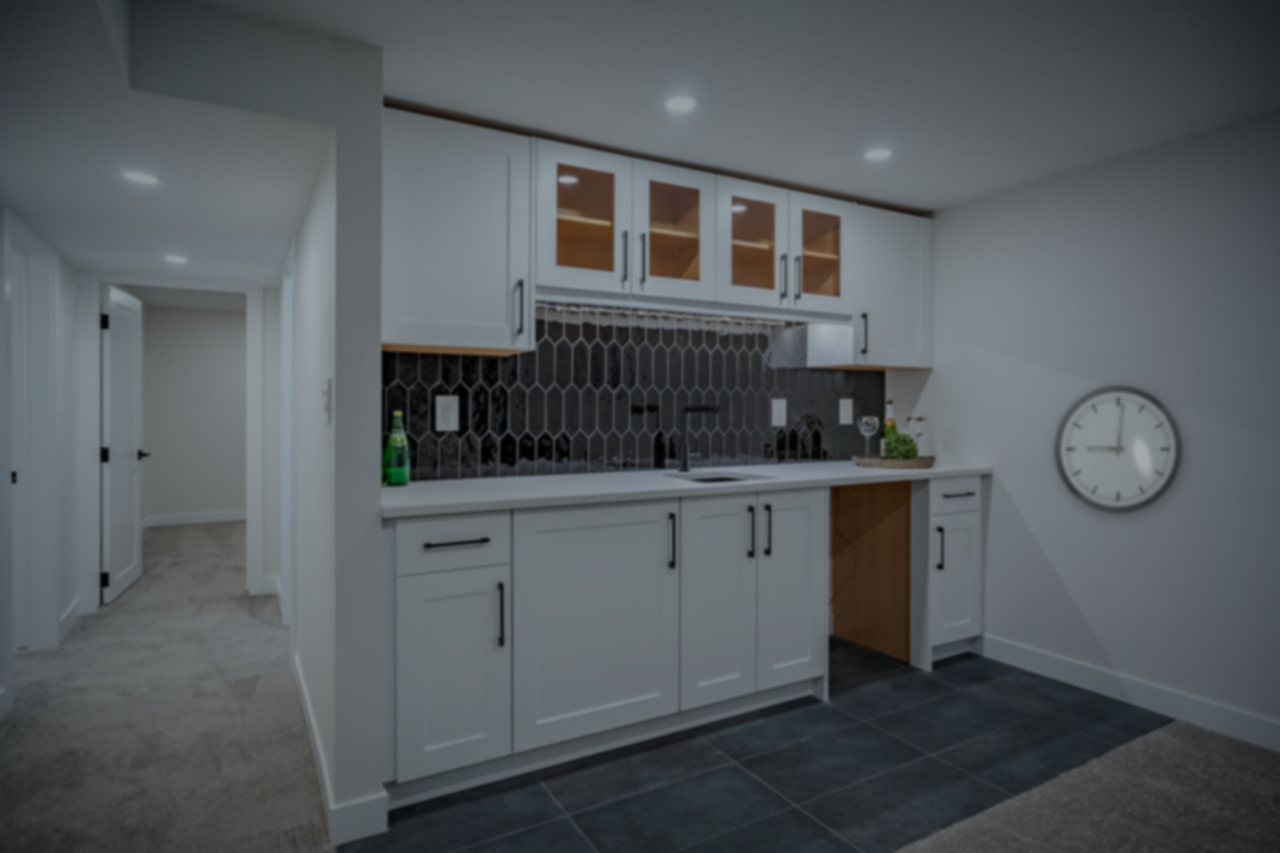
9:01
